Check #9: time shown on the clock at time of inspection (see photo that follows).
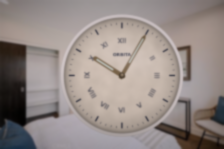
10:05
